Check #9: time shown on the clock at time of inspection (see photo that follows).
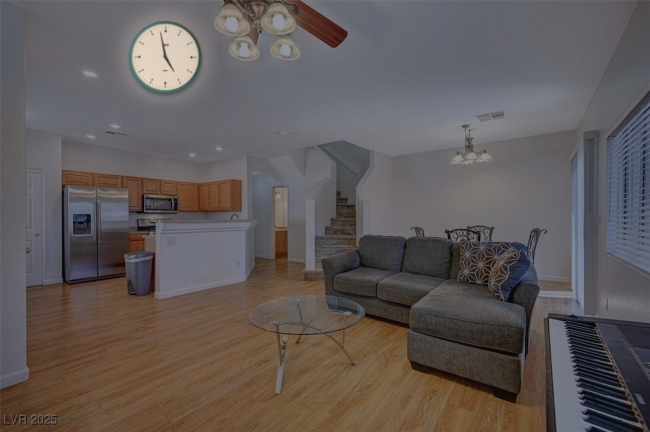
4:58
